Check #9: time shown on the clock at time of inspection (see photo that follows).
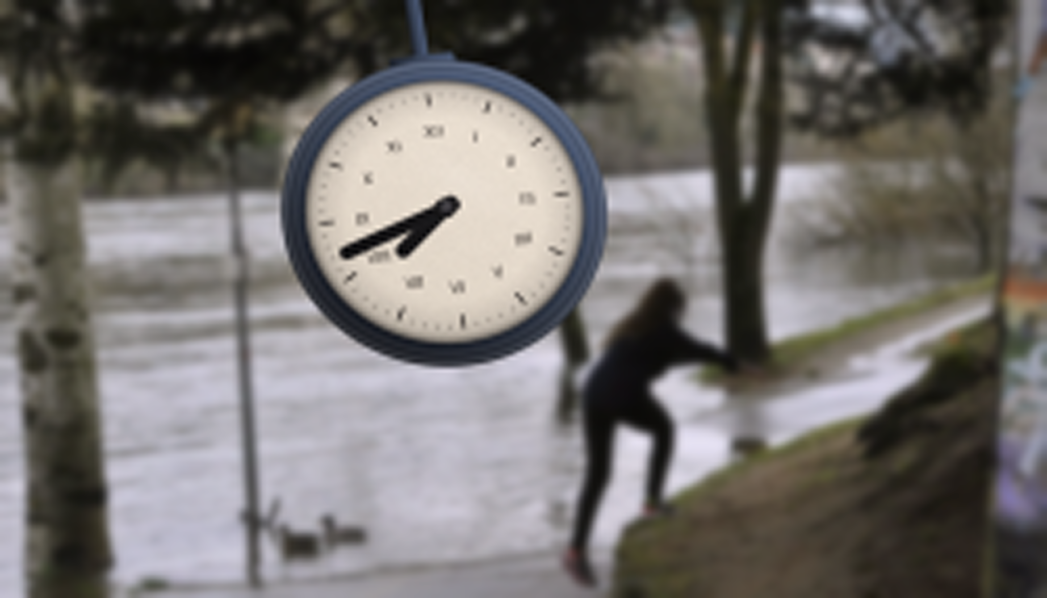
7:42
